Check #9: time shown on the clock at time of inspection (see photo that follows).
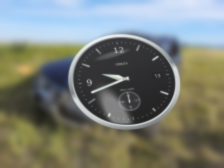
9:42
